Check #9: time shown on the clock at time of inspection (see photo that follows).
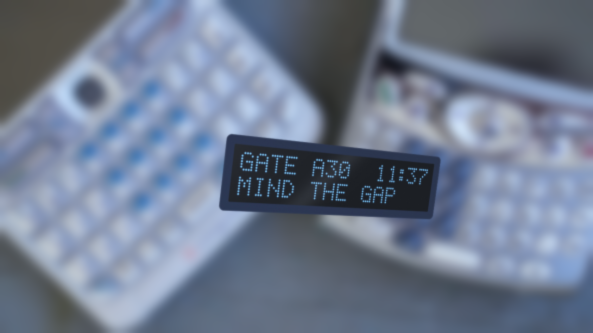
11:37
